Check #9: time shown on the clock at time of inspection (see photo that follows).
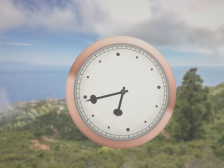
6:44
